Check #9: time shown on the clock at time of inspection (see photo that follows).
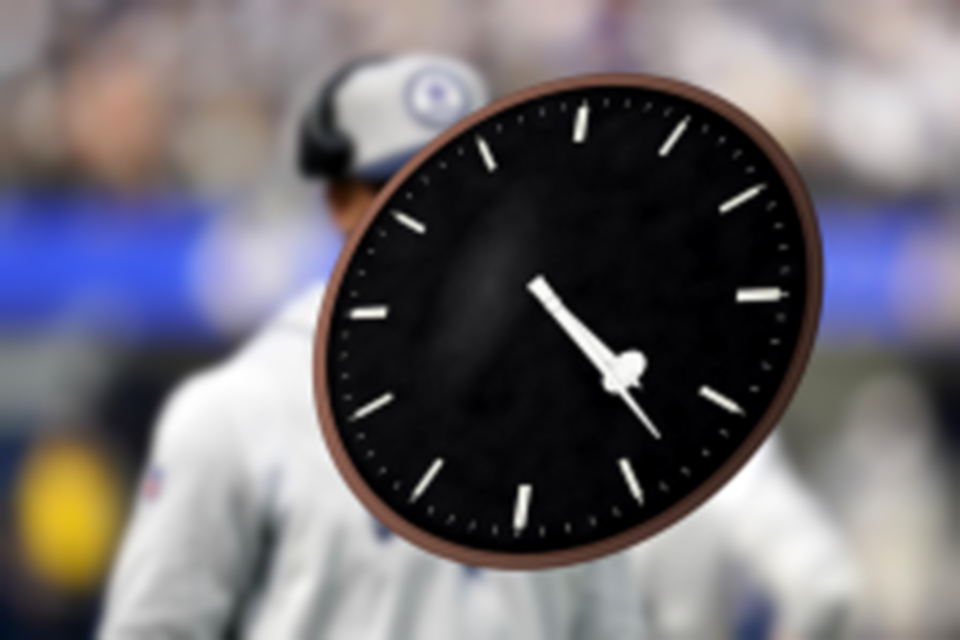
4:23
